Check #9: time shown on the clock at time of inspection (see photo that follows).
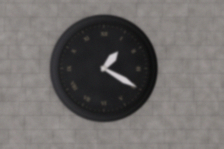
1:20
